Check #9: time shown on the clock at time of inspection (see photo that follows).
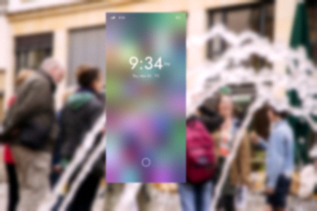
9:34
